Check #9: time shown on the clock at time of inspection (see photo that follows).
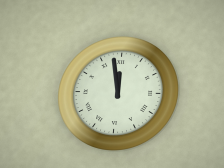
11:58
